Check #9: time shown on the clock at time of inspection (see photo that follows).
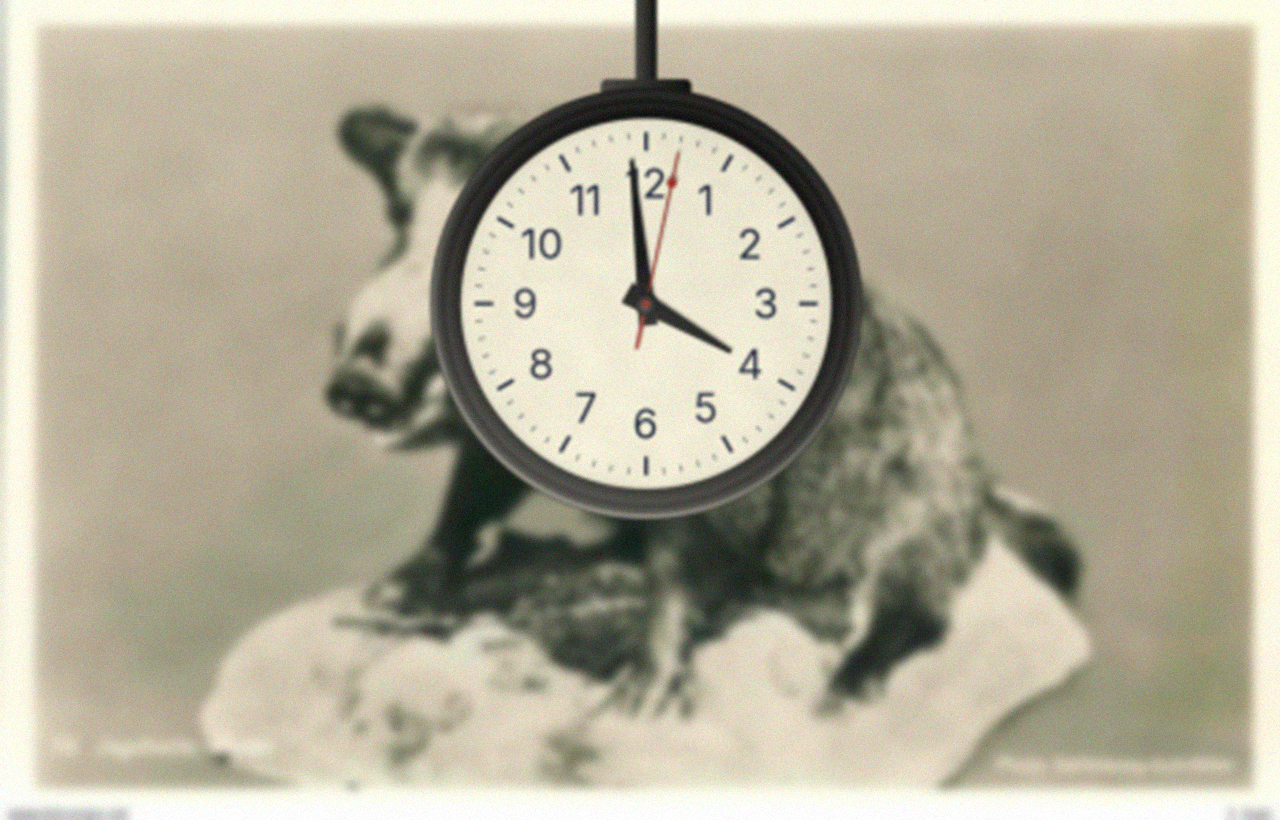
3:59:02
